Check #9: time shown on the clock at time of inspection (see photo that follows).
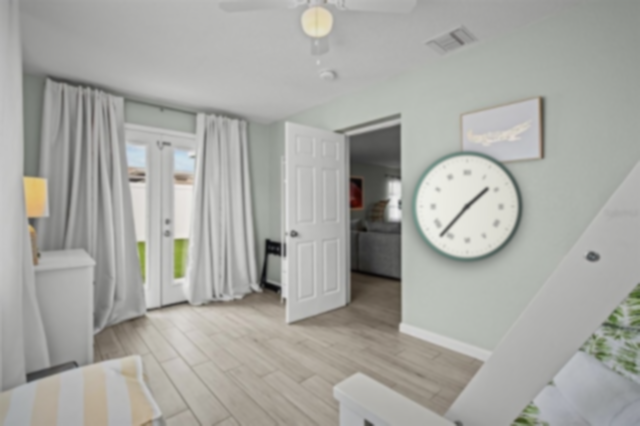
1:37
